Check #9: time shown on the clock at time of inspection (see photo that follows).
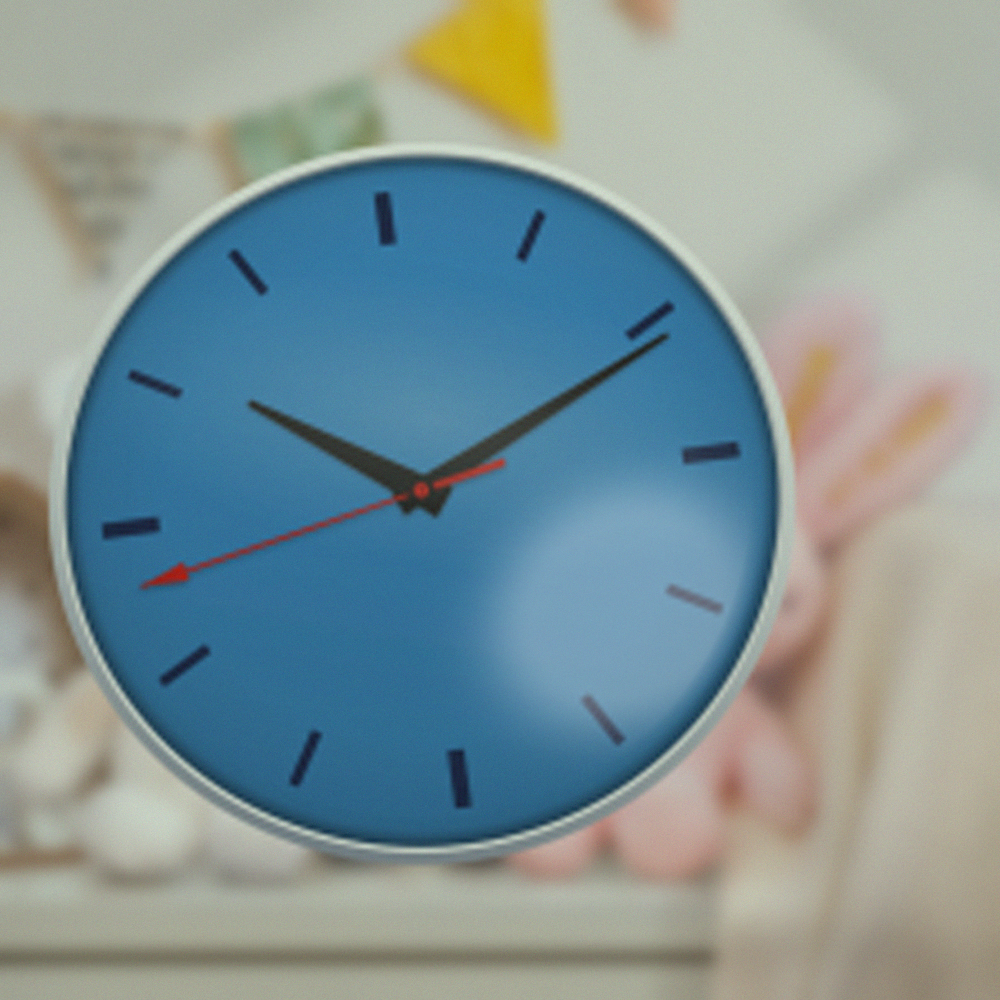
10:10:43
